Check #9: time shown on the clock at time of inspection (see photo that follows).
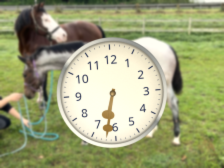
6:32
